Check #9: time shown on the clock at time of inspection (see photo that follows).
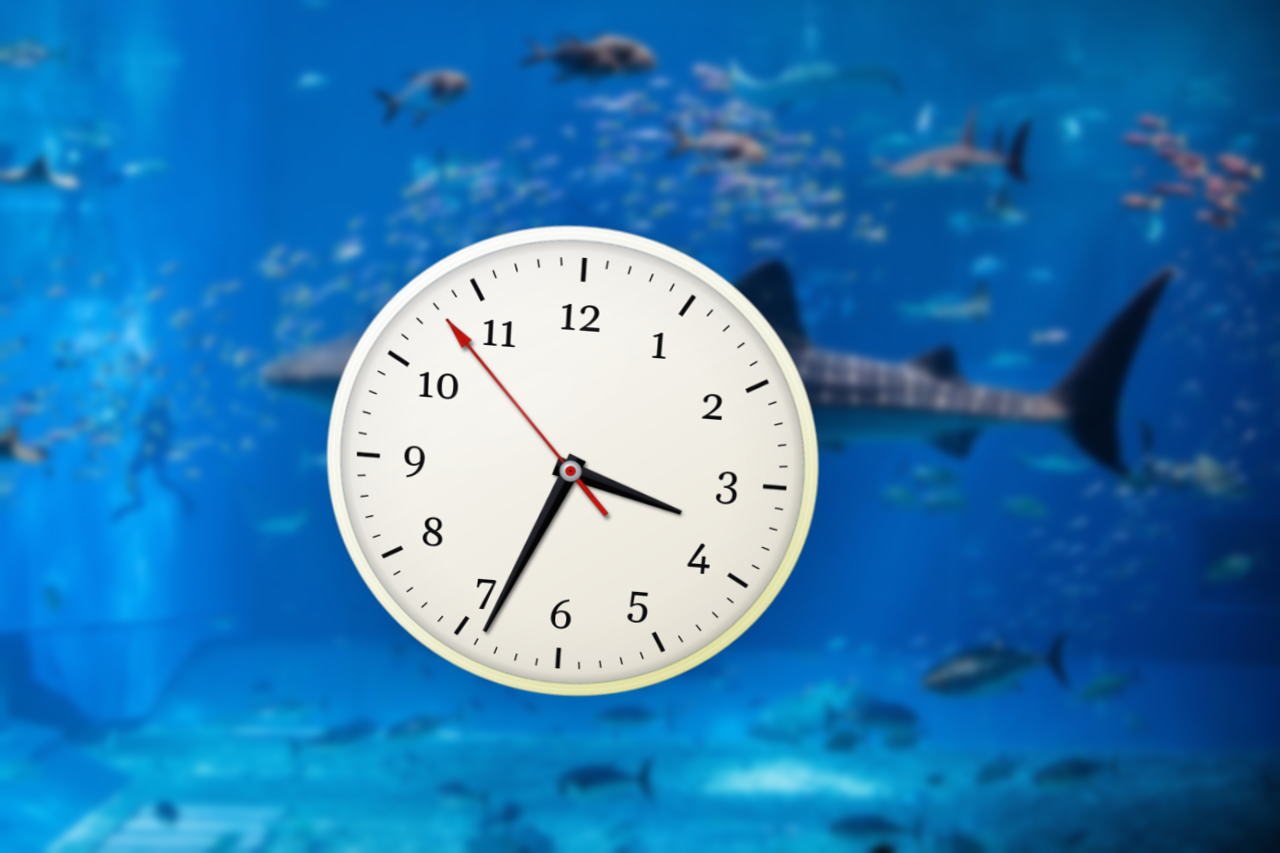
3:33:53
